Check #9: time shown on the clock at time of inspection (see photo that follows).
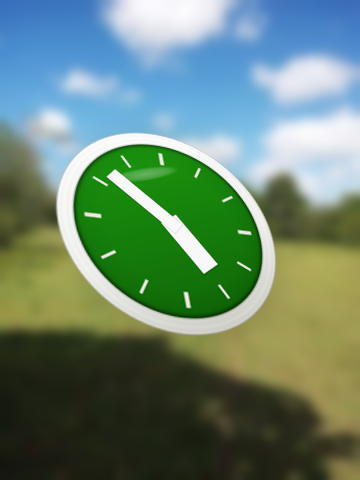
4:52
